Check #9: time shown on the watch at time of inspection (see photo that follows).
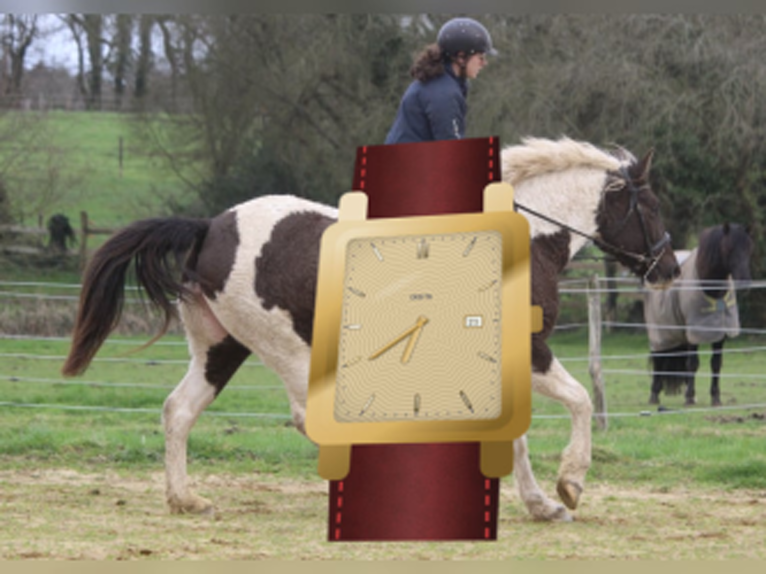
6:39
